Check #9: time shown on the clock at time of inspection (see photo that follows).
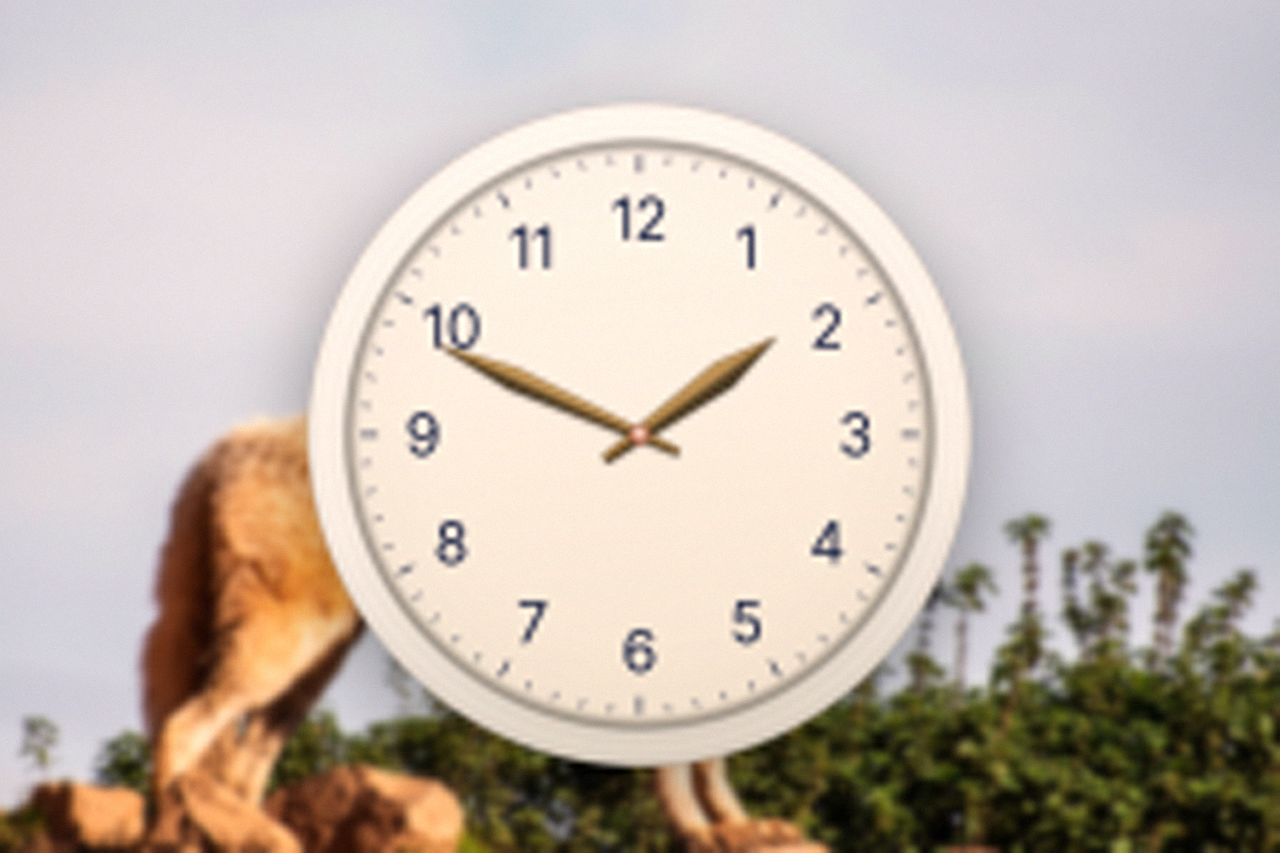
1:49
